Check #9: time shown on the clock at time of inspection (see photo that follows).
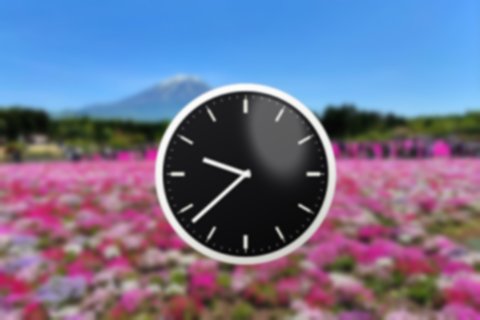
9:38
